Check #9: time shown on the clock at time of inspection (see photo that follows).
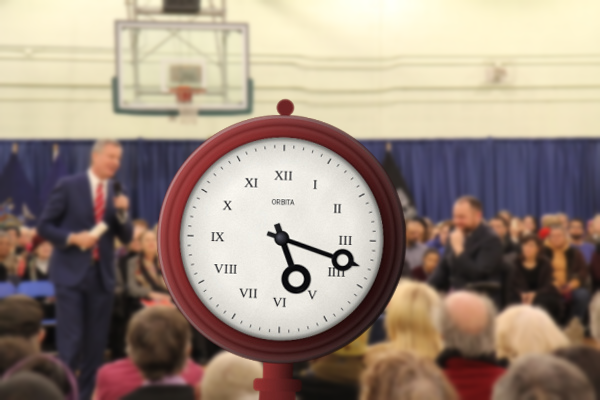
5:18
